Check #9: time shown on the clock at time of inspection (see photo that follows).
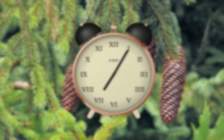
7:05
